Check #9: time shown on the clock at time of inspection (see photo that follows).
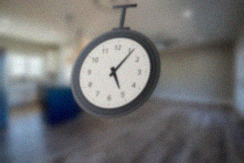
5:06
